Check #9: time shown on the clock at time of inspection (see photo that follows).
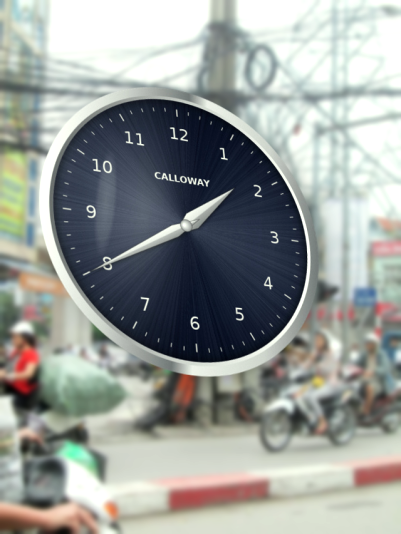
1:40
